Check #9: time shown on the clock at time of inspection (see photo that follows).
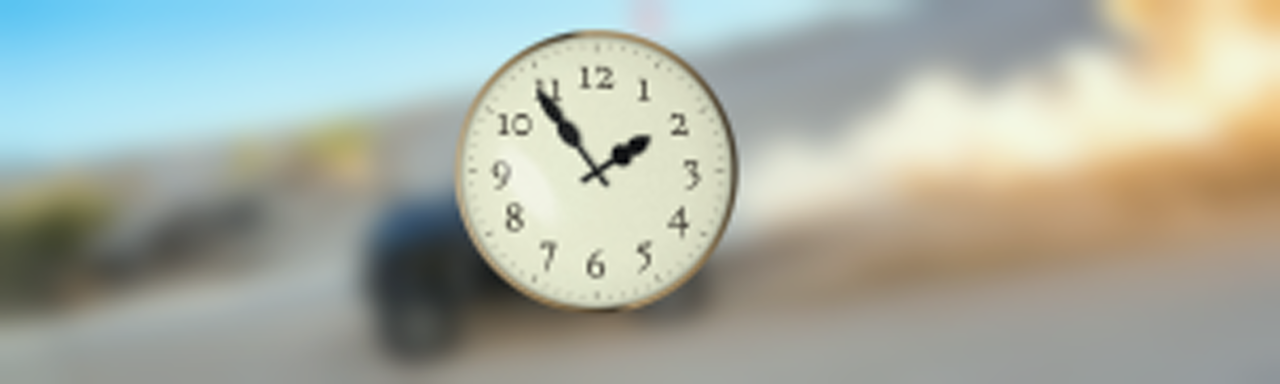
1:54
